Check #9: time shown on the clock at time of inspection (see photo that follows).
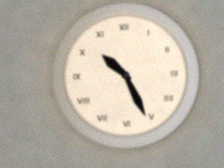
10:26
